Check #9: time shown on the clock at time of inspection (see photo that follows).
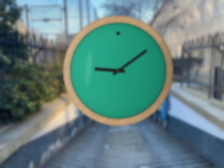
9:09
